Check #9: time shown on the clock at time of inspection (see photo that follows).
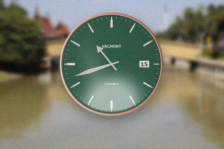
10:42
